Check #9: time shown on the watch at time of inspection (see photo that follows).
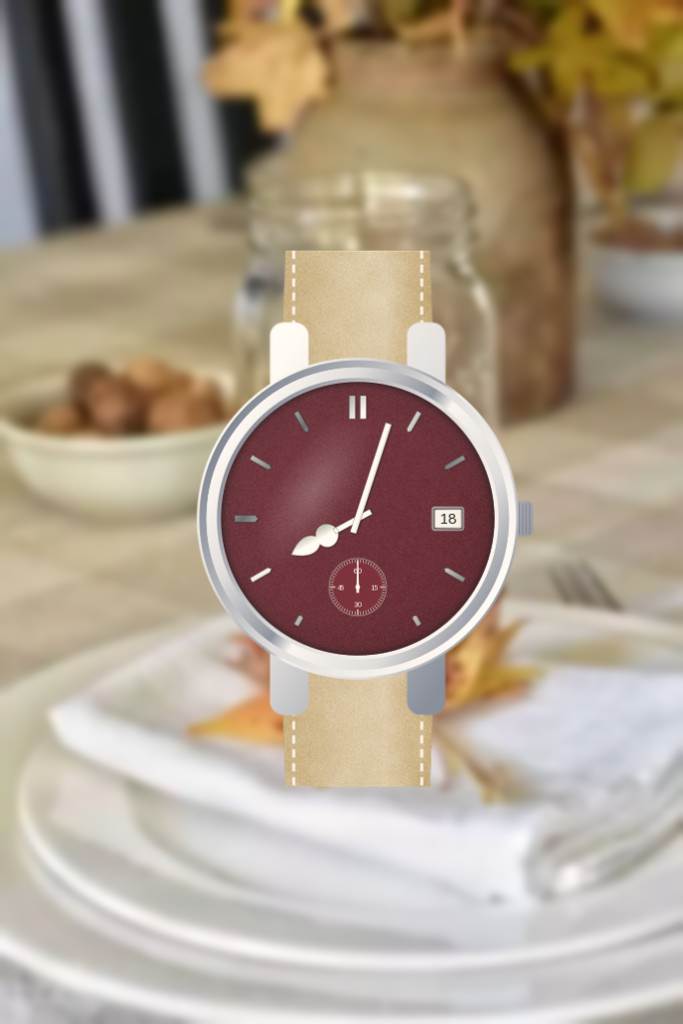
8:03
